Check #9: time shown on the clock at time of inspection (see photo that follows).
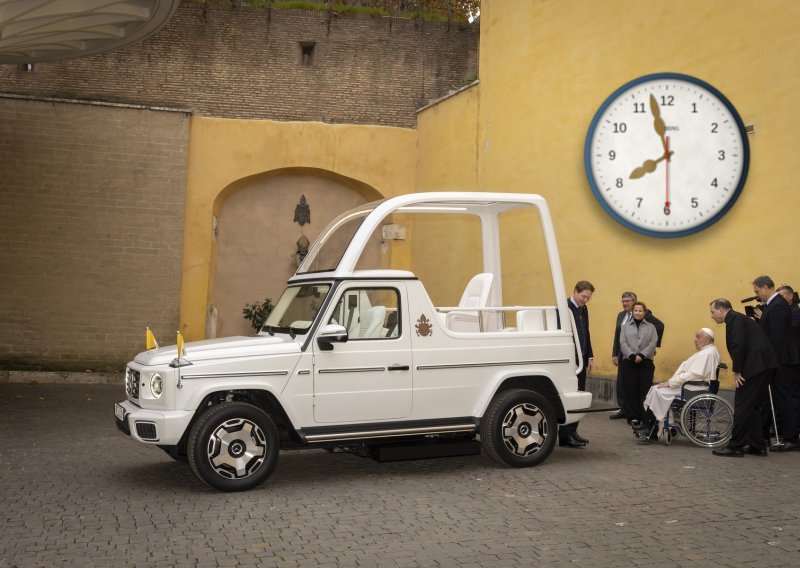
7:57:30
